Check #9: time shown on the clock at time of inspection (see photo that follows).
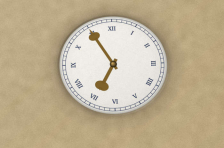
6:55
